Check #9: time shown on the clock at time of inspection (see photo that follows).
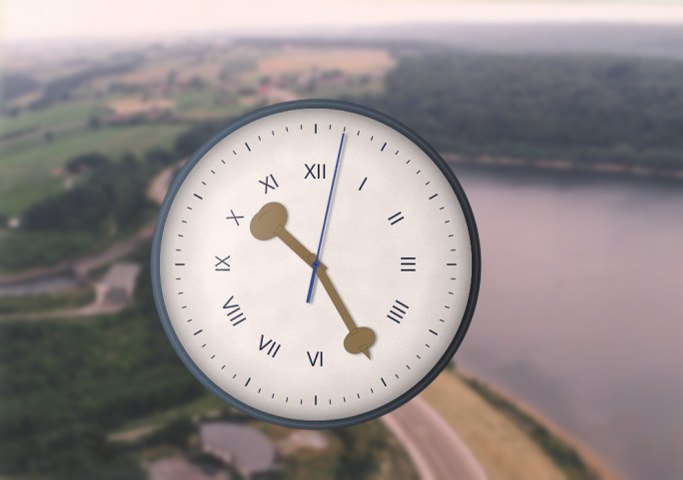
10:25:02
